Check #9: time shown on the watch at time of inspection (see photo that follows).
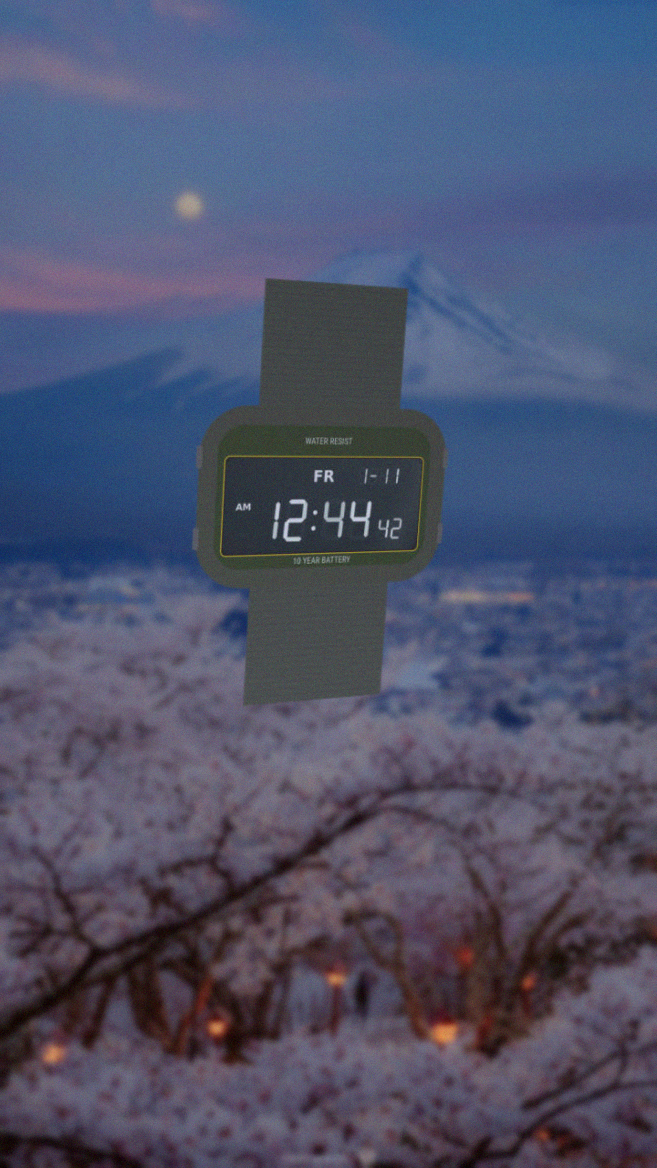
12:44:42
